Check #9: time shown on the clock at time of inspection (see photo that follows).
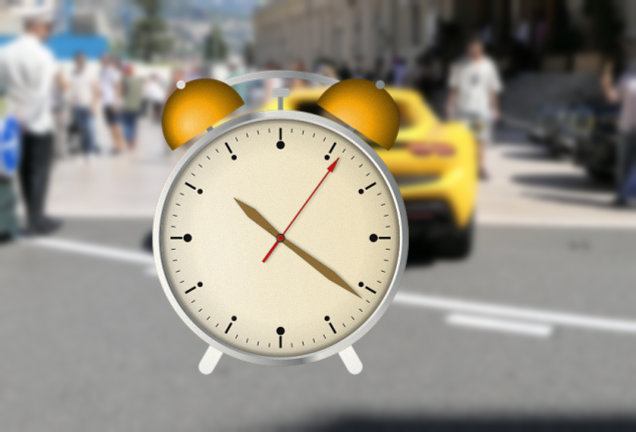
10:21:06
